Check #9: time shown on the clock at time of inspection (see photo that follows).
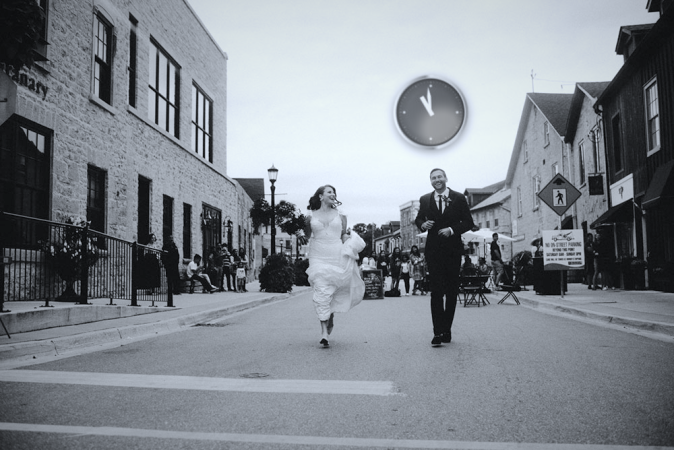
10:59
